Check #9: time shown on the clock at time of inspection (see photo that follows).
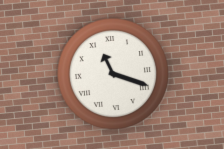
11:19
